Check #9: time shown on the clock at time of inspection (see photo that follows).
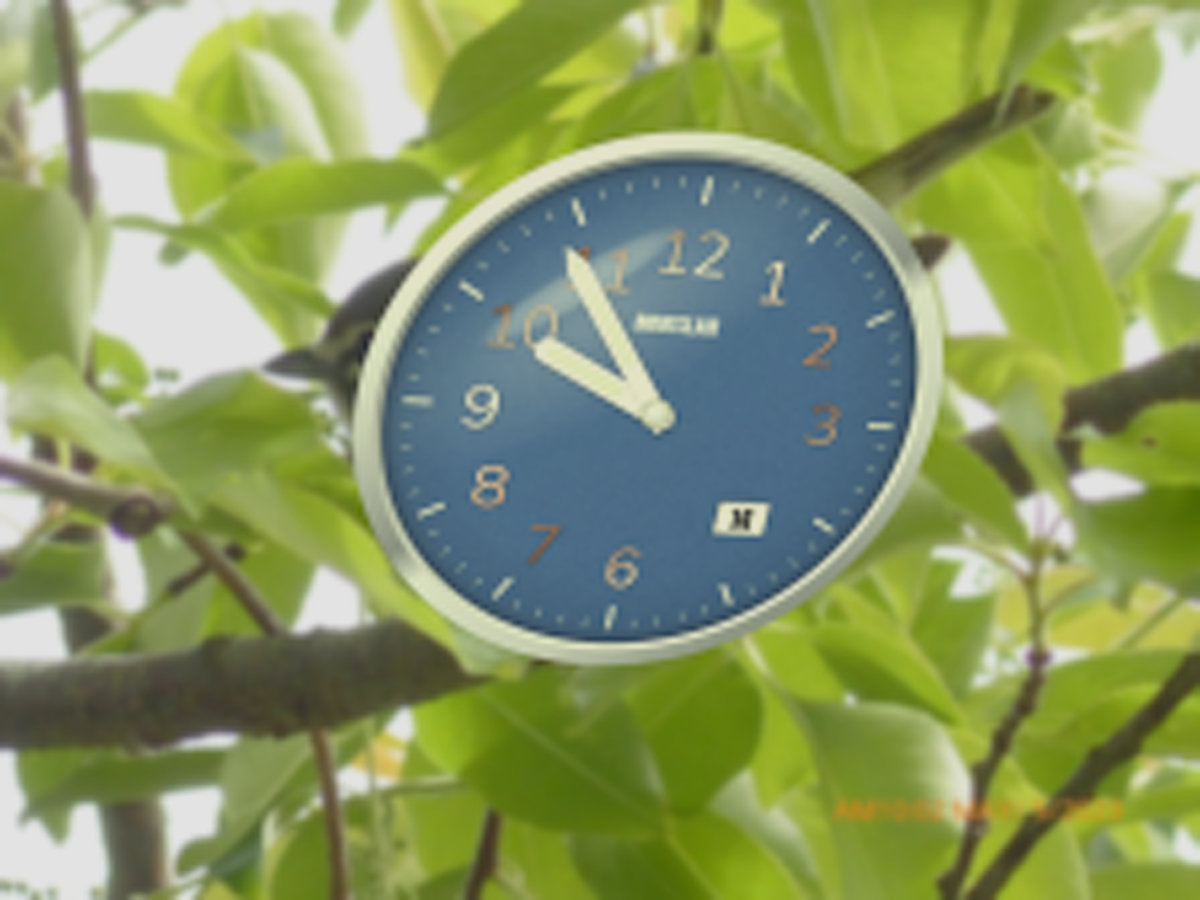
9:54
